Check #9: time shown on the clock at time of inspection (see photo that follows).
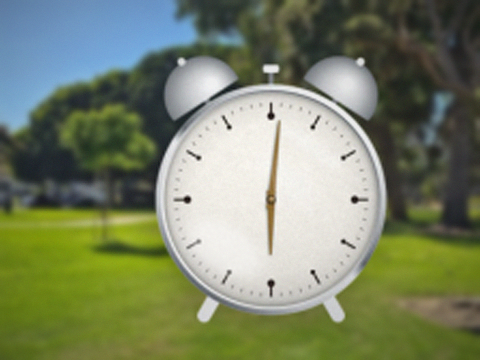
6:01
